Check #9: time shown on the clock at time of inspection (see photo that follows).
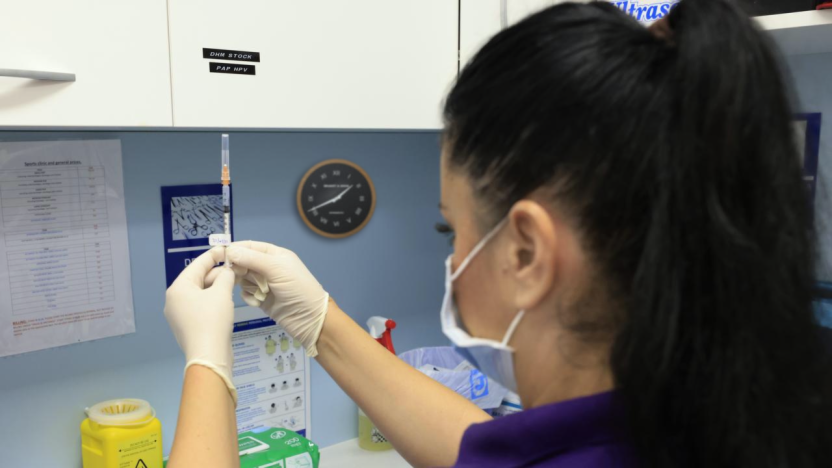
1:41
